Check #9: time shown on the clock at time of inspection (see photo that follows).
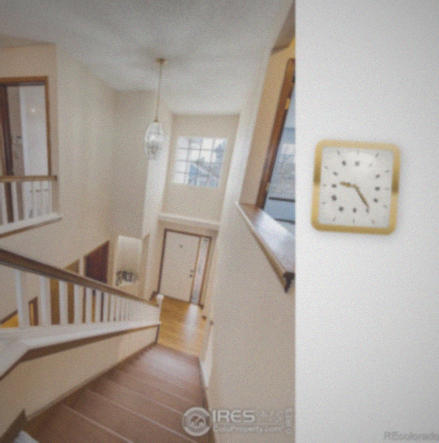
9:24
